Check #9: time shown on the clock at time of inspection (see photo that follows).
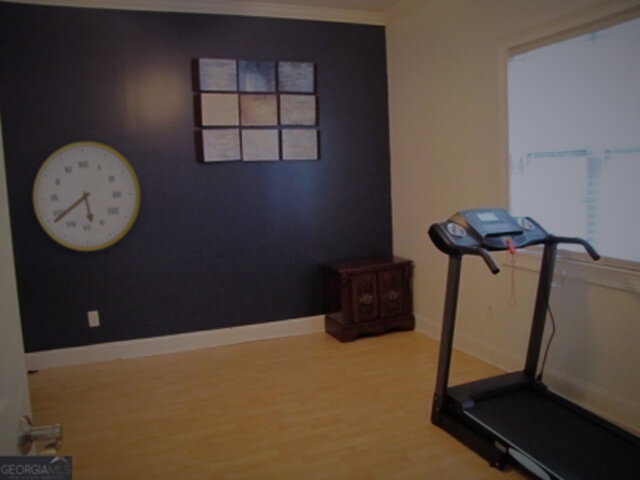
5:39
